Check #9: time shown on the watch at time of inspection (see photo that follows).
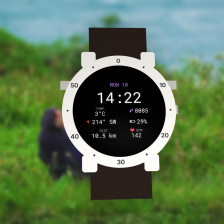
14:22
